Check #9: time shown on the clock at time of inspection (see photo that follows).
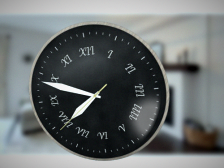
7:48:39
